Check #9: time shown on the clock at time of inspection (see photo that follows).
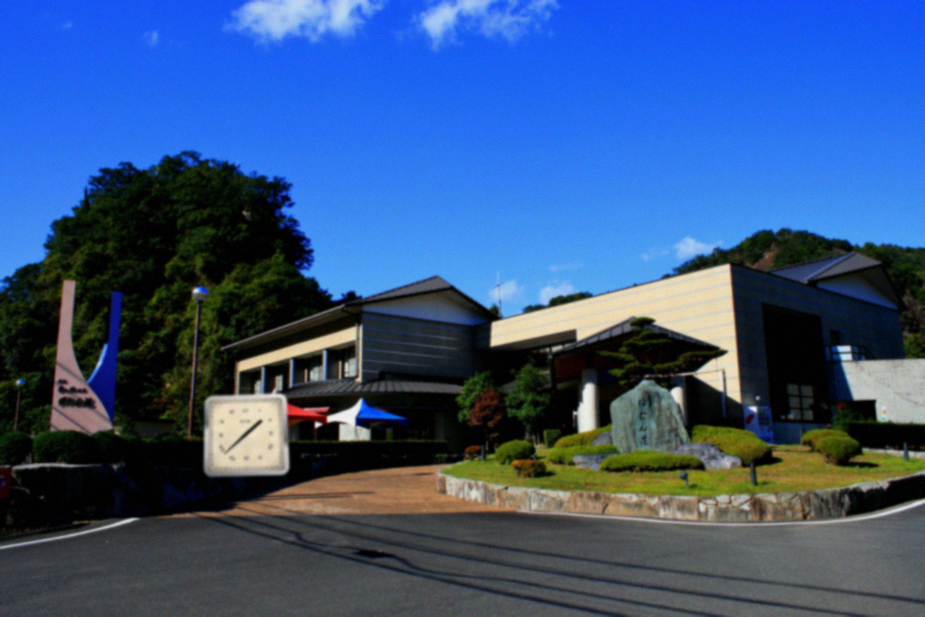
1:38
